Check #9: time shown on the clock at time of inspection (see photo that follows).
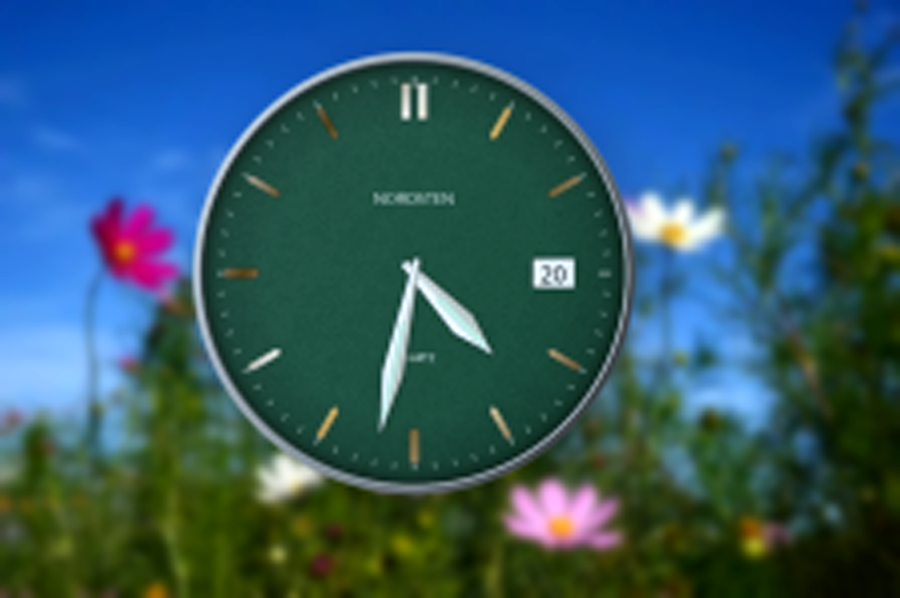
4:32
